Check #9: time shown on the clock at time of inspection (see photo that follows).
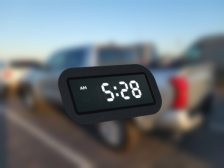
5:28
